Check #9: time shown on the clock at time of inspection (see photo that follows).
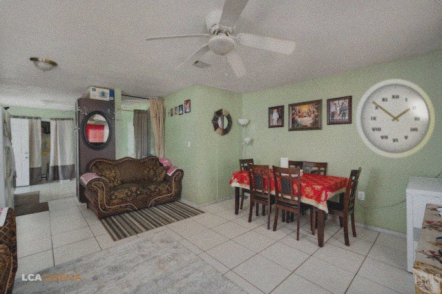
1:51
